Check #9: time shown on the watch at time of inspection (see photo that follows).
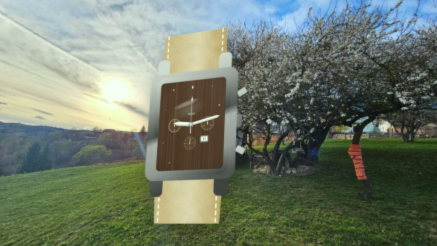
9:13
